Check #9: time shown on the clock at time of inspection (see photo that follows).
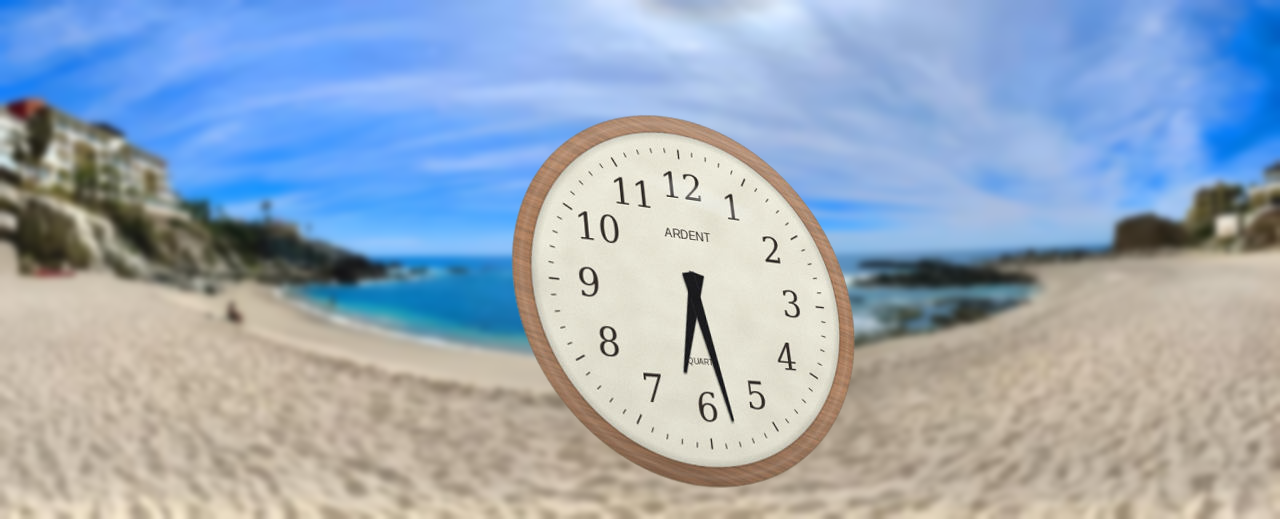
6:28
